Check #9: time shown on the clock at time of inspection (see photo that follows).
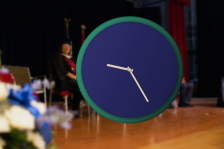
9:25
